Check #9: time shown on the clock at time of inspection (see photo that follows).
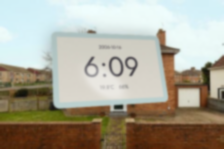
6:09
